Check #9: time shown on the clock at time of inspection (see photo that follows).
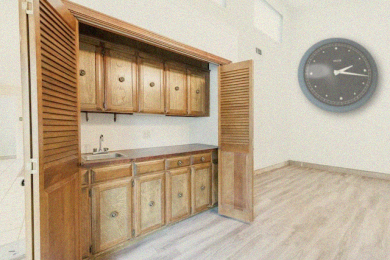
2:17
